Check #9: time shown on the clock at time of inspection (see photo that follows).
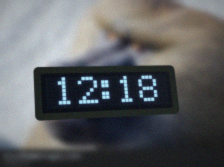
12:18
